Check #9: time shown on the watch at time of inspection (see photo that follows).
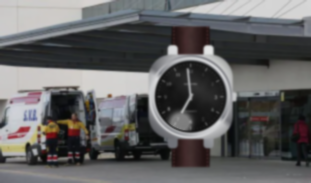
6:59
